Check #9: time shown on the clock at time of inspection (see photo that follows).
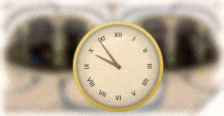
9:54
